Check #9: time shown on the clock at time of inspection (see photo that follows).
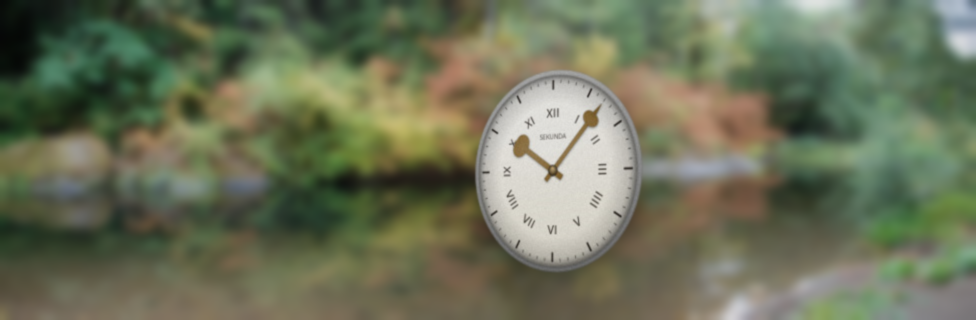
10:07
